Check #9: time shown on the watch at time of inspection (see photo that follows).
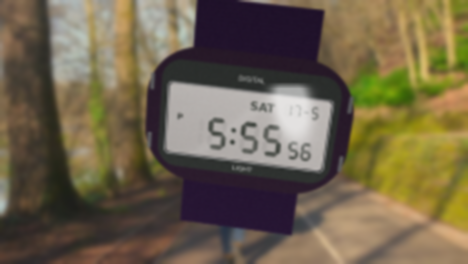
5:55:56
